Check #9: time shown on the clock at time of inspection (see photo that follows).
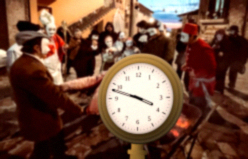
3:48
